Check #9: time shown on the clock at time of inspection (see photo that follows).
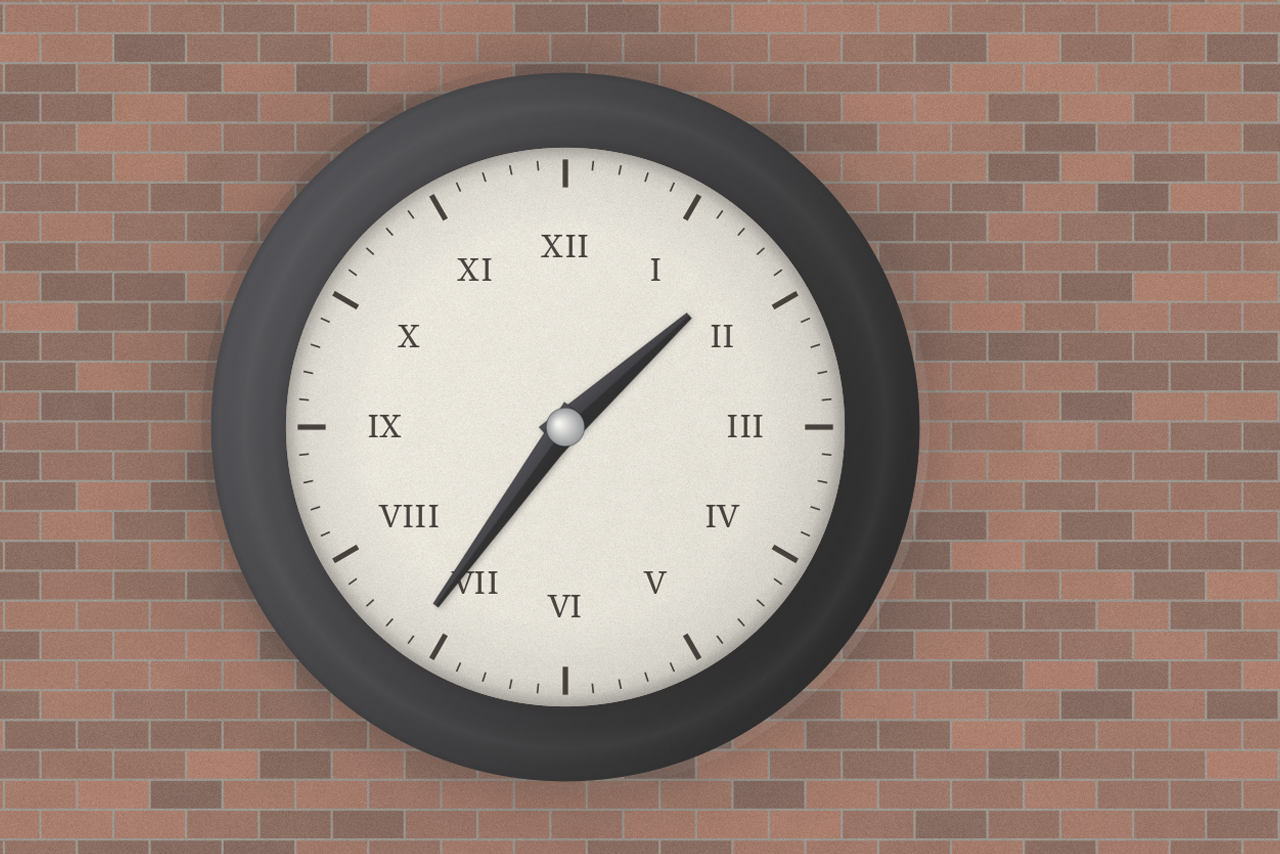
1:36
